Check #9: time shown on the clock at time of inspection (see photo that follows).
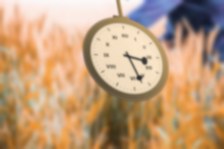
3:27
